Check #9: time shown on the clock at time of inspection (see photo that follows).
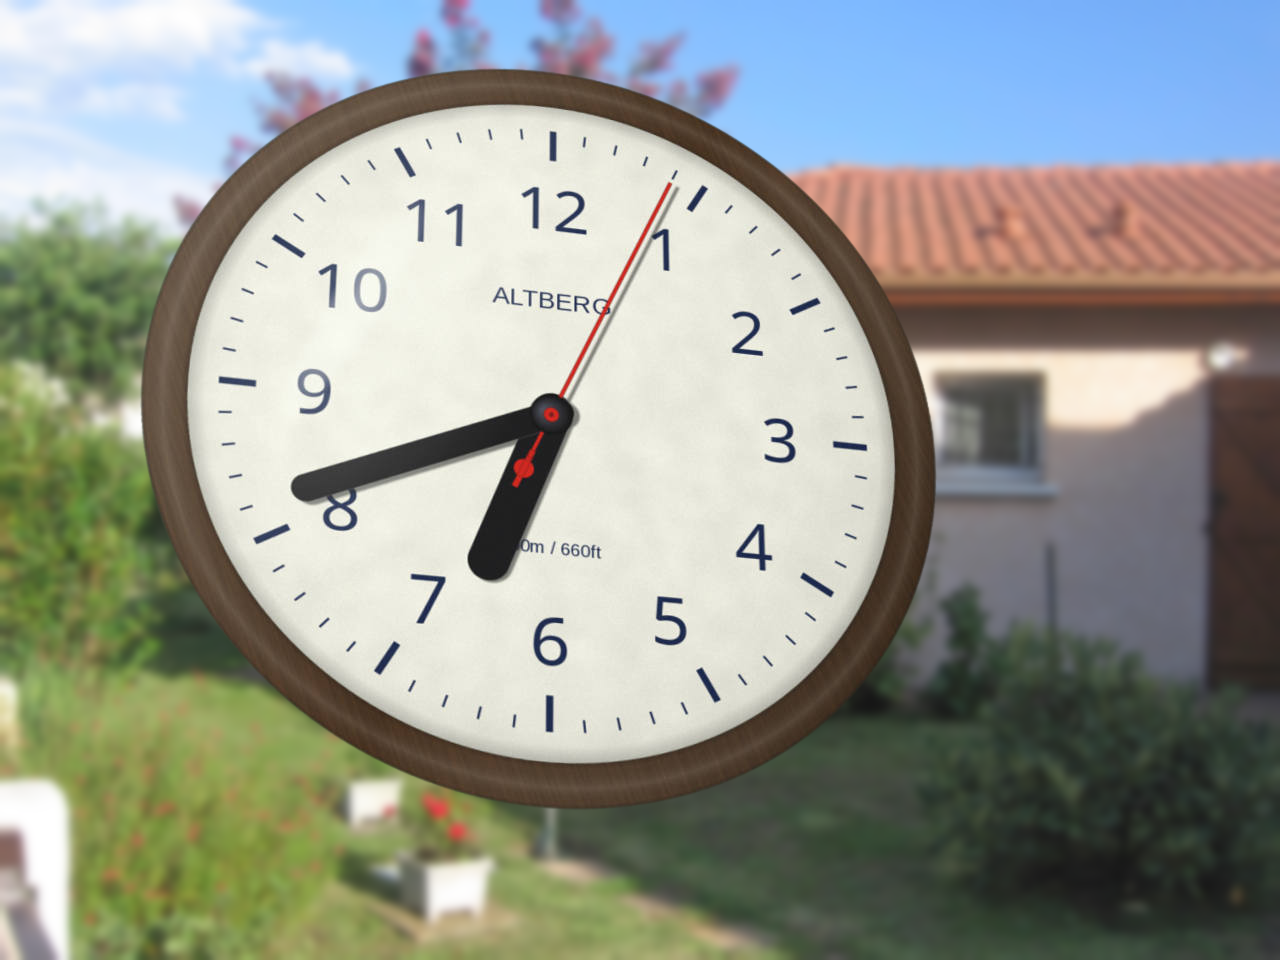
6:41:04
